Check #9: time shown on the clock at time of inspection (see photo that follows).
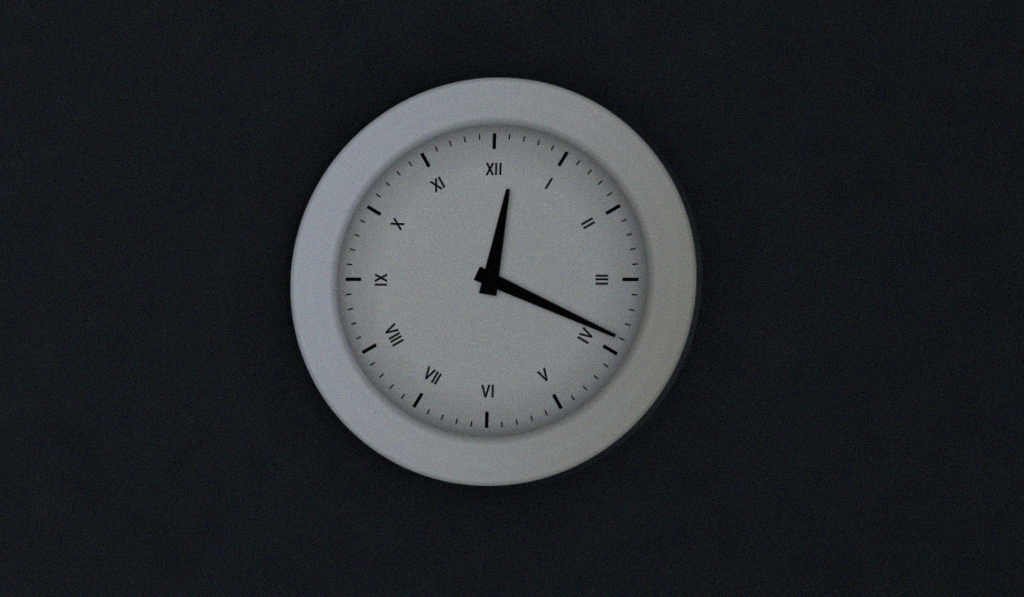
12:19
